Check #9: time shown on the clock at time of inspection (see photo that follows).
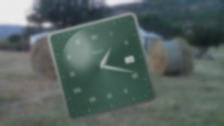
1:19
